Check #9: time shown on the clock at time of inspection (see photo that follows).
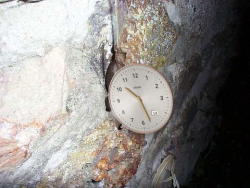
10:27
